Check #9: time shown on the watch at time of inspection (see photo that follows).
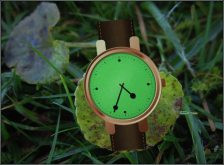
4:34
